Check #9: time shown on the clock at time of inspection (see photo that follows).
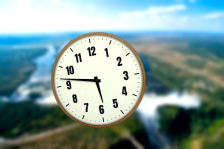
5:47
